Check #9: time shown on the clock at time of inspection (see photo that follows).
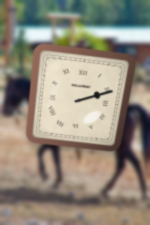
2:11
